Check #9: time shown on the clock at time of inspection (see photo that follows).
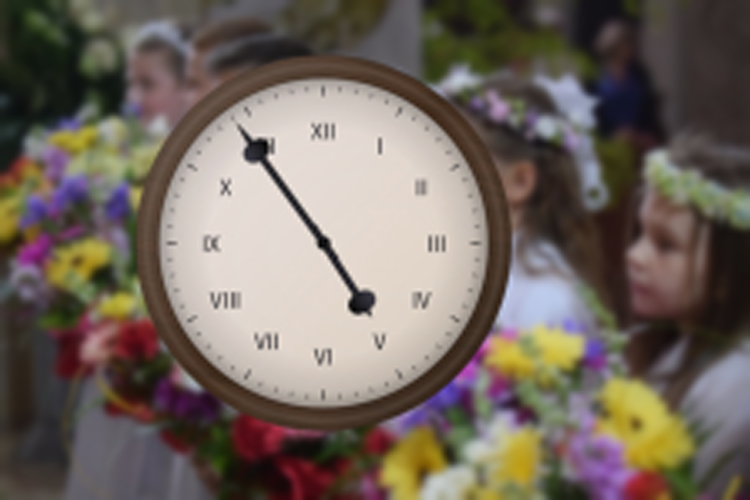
4:54
